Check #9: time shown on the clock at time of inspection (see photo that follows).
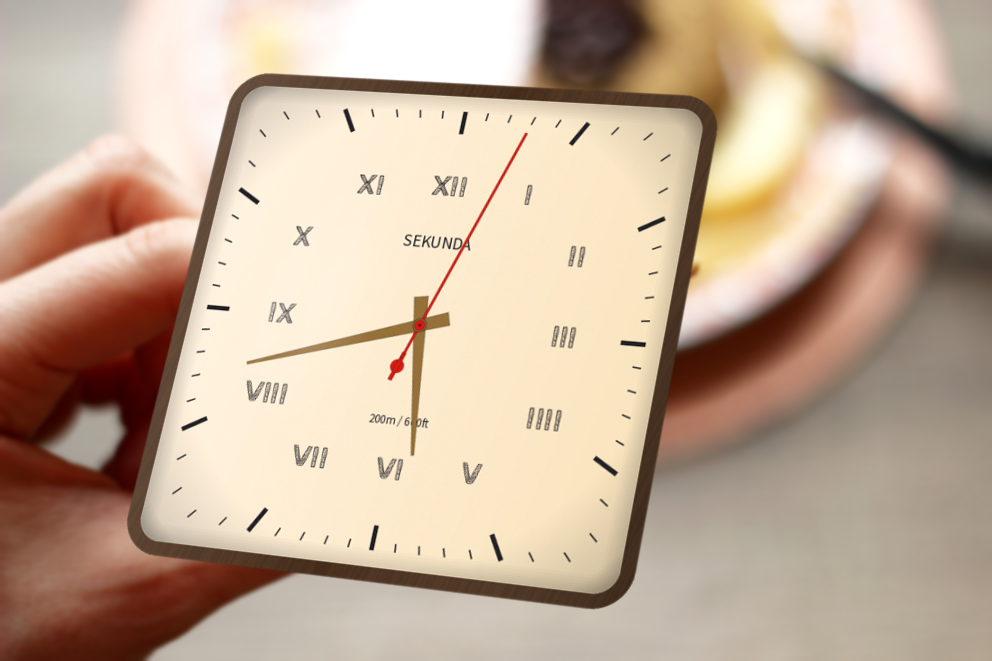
5:42:03
